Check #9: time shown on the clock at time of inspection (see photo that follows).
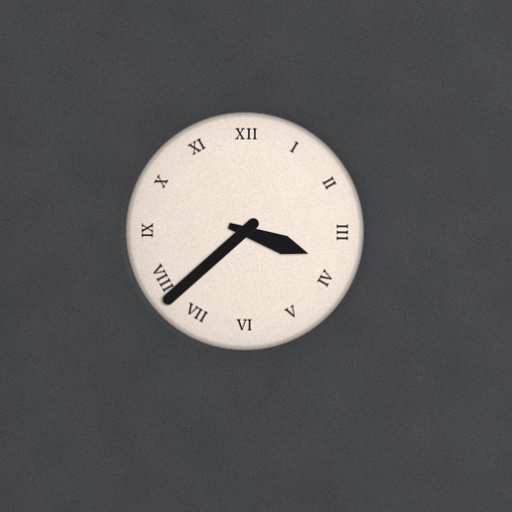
3:38
